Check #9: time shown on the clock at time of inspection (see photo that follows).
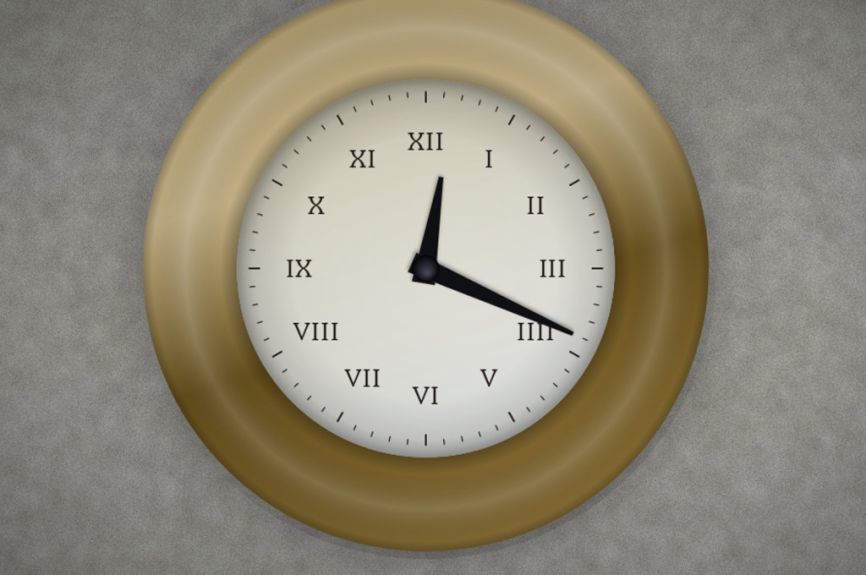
12:19
